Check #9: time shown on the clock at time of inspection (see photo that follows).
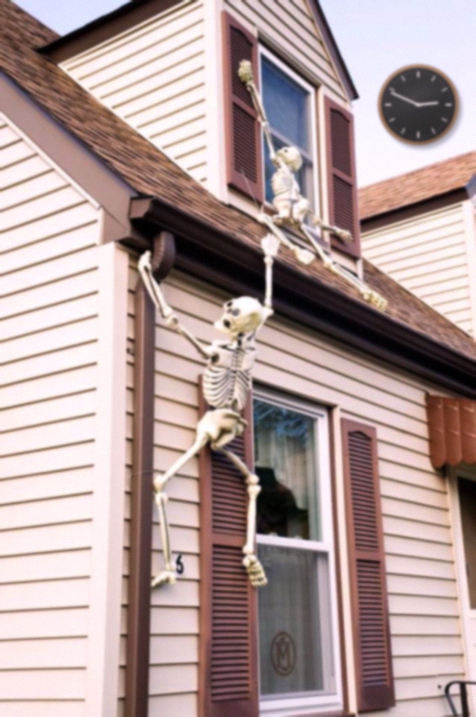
2:49
